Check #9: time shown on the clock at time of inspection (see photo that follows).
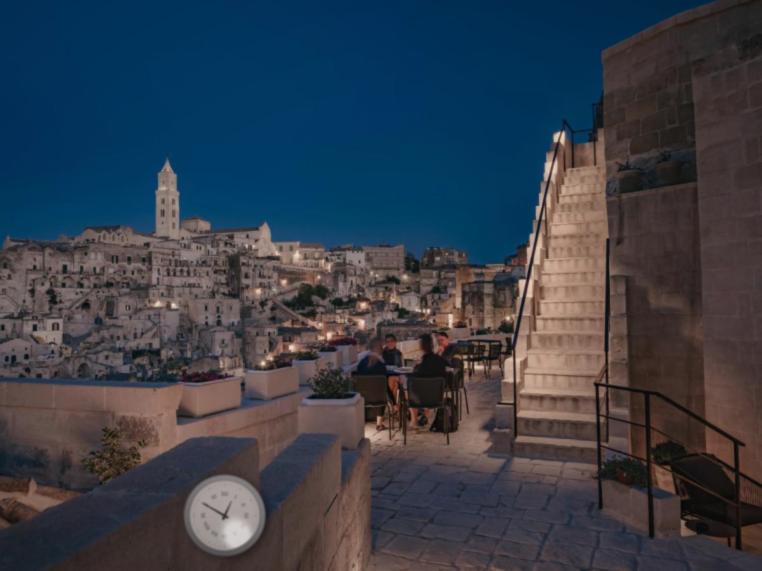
12:50
